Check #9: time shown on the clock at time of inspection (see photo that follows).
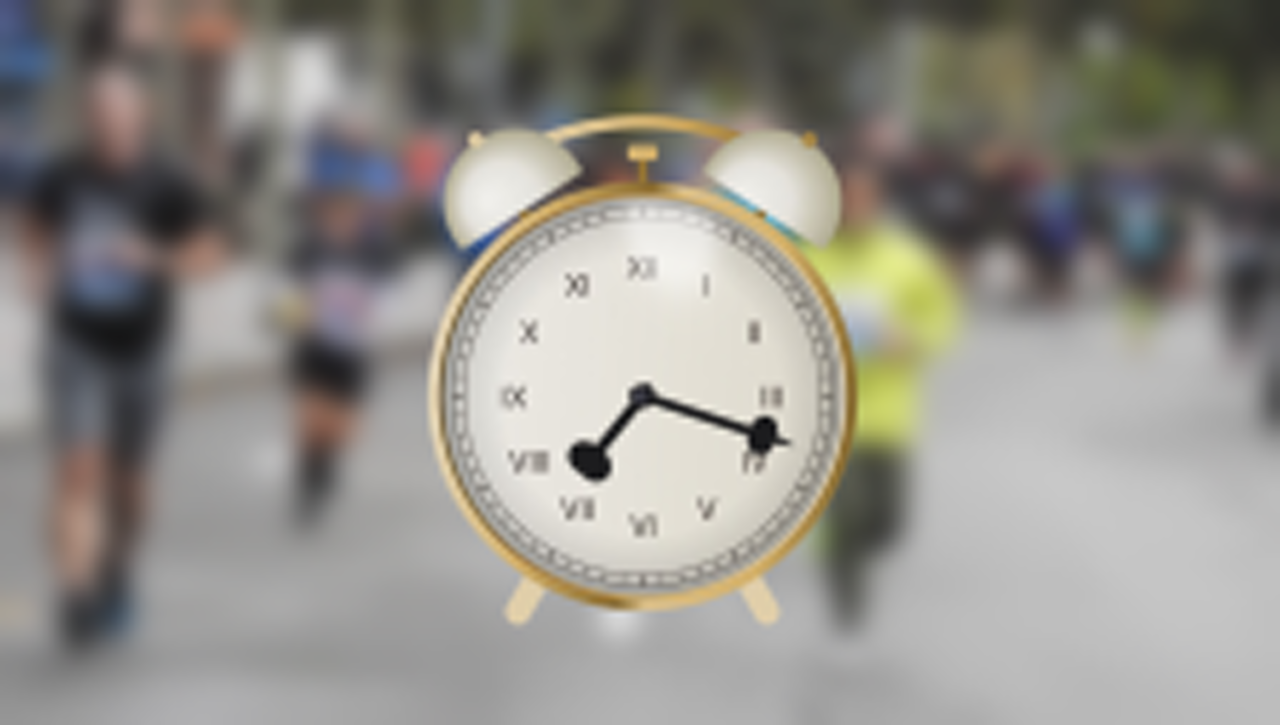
7:18
